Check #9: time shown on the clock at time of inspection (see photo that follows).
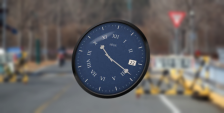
10:19
